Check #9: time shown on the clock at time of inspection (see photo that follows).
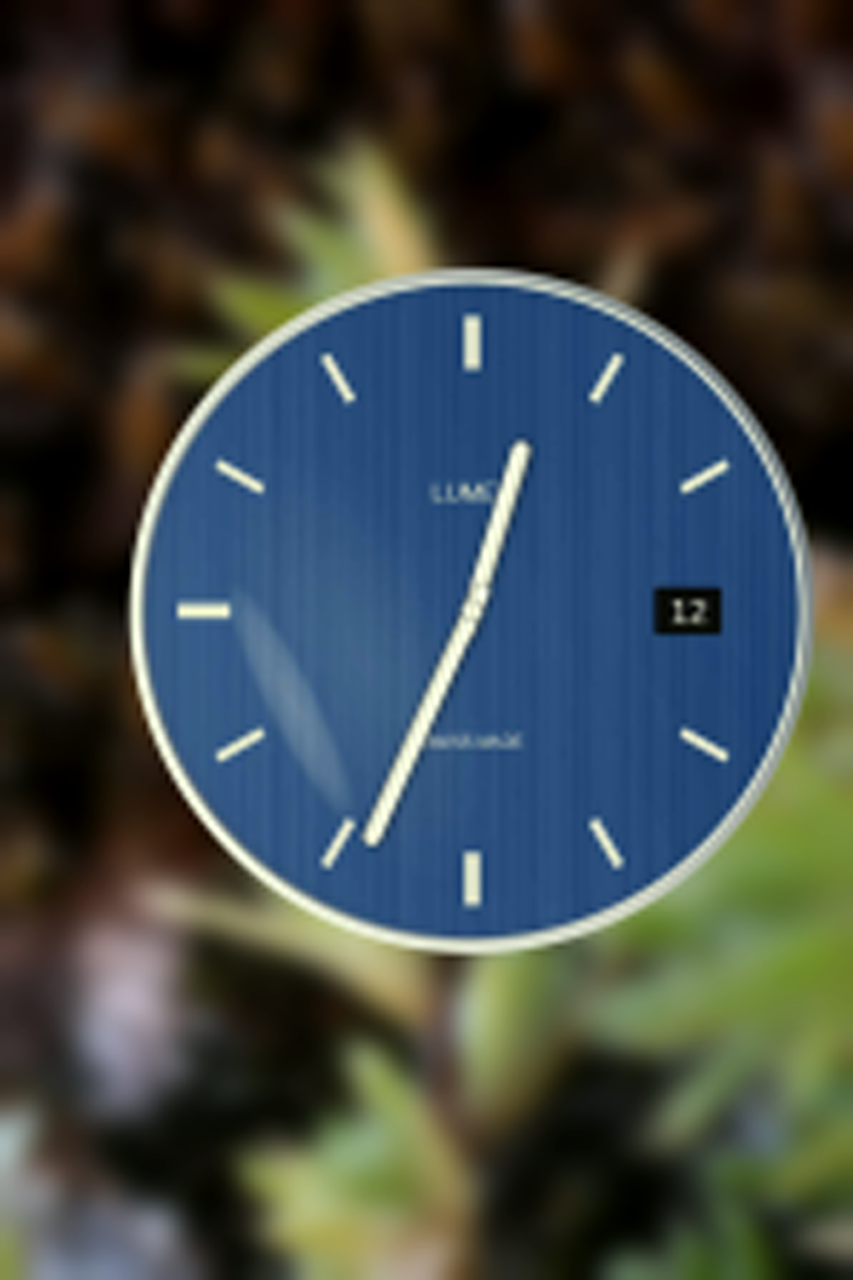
12:34
